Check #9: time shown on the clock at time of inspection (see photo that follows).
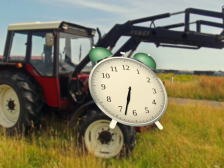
6:33
